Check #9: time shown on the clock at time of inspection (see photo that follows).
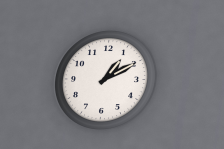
1:10
